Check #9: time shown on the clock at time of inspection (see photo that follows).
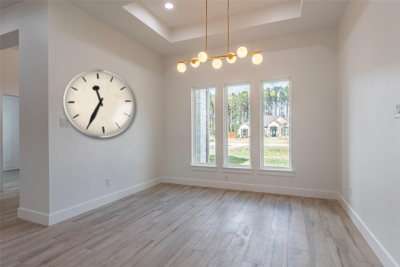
11:35
